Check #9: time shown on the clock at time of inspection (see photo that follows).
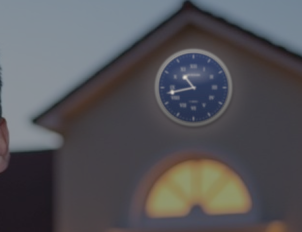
10:43
